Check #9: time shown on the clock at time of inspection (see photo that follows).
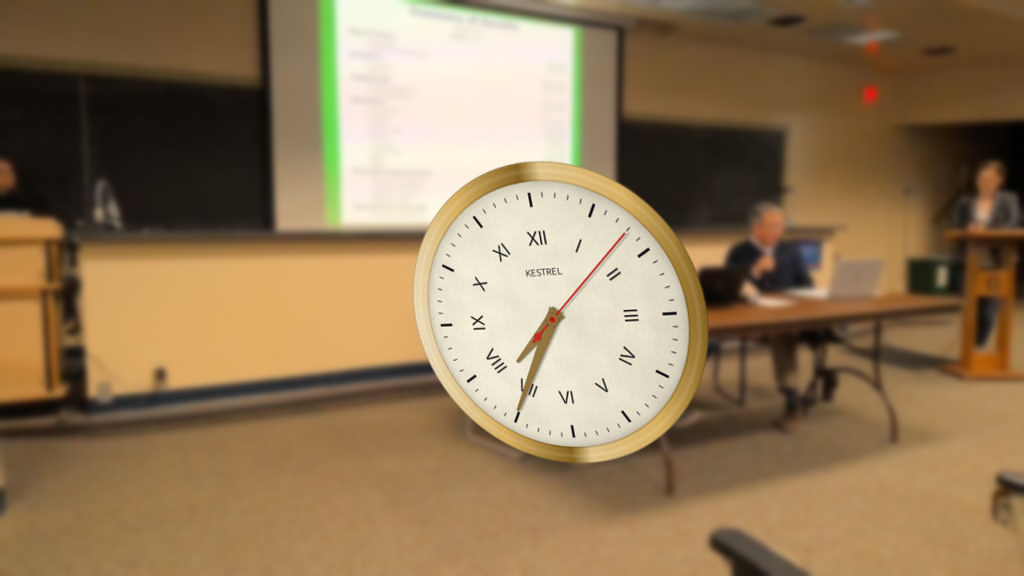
7:35:08
